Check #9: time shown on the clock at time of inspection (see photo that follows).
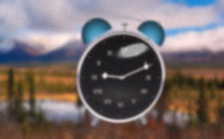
9:11
